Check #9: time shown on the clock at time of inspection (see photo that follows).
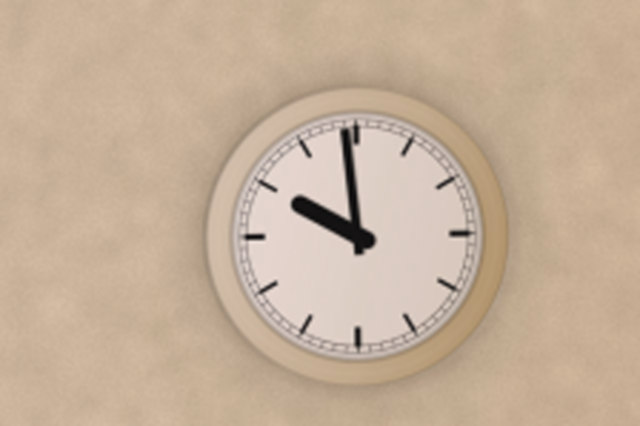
9:59
